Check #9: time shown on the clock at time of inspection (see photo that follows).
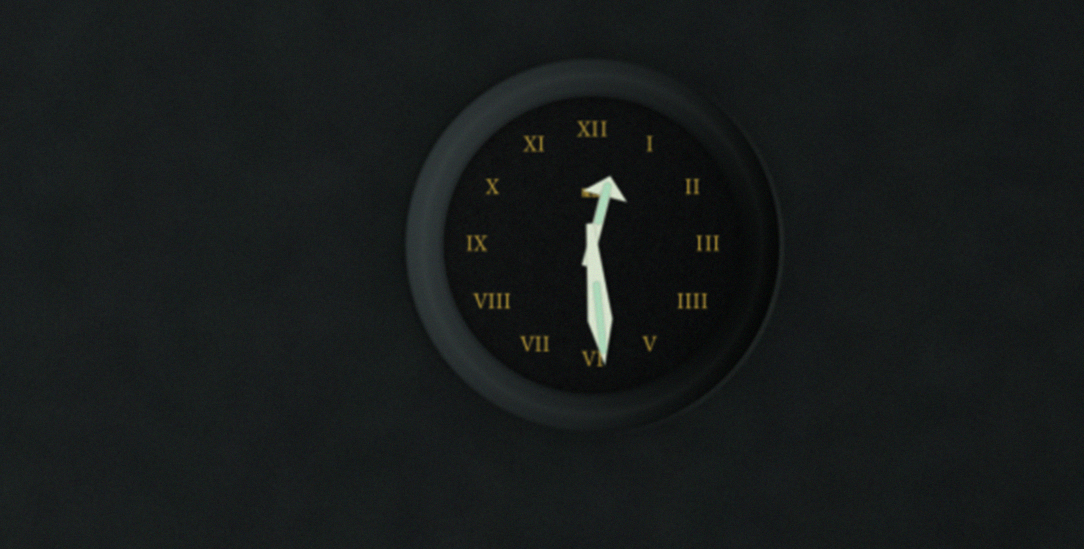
12:29
